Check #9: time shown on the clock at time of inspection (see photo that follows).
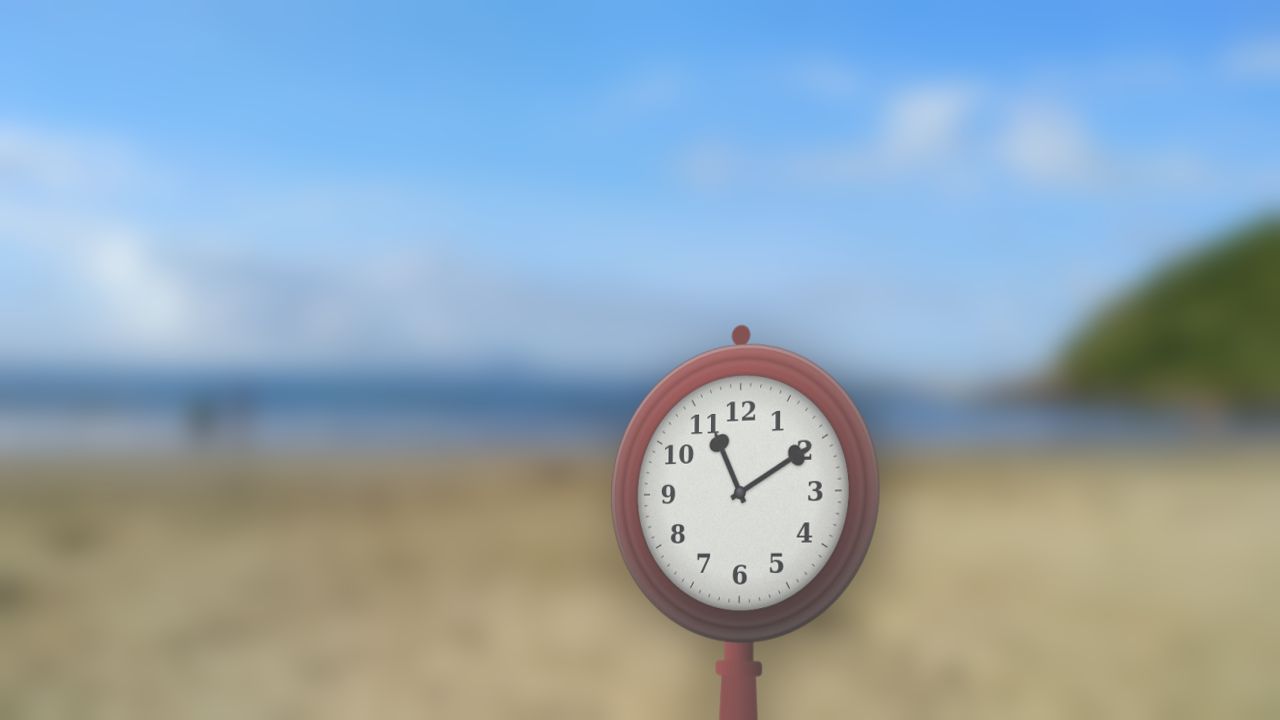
11:10
